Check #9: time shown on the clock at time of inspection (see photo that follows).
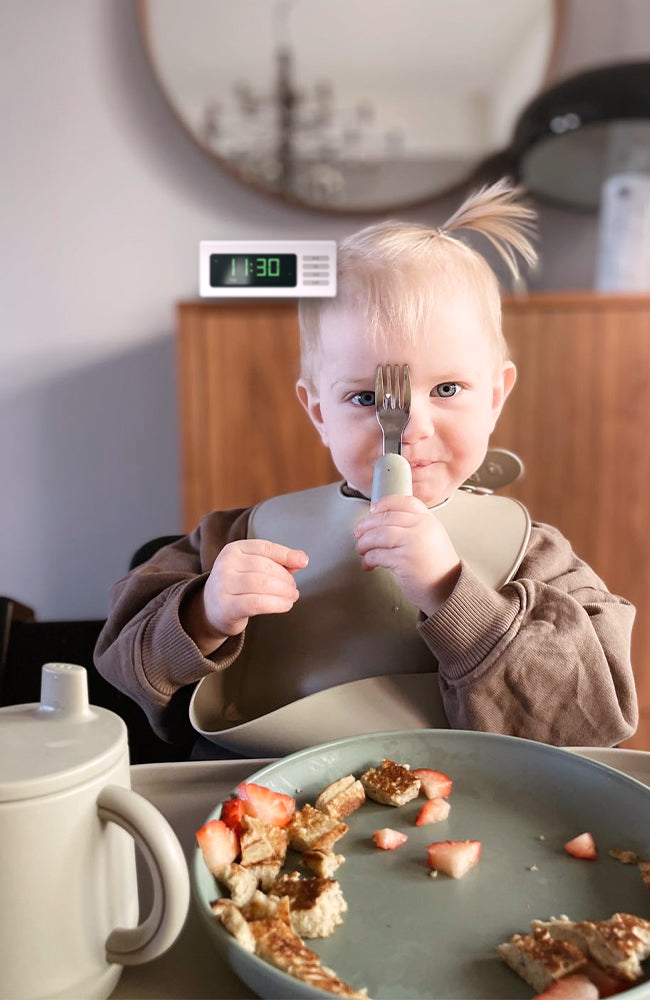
11:30
